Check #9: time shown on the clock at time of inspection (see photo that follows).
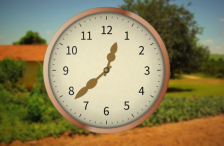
12:38
